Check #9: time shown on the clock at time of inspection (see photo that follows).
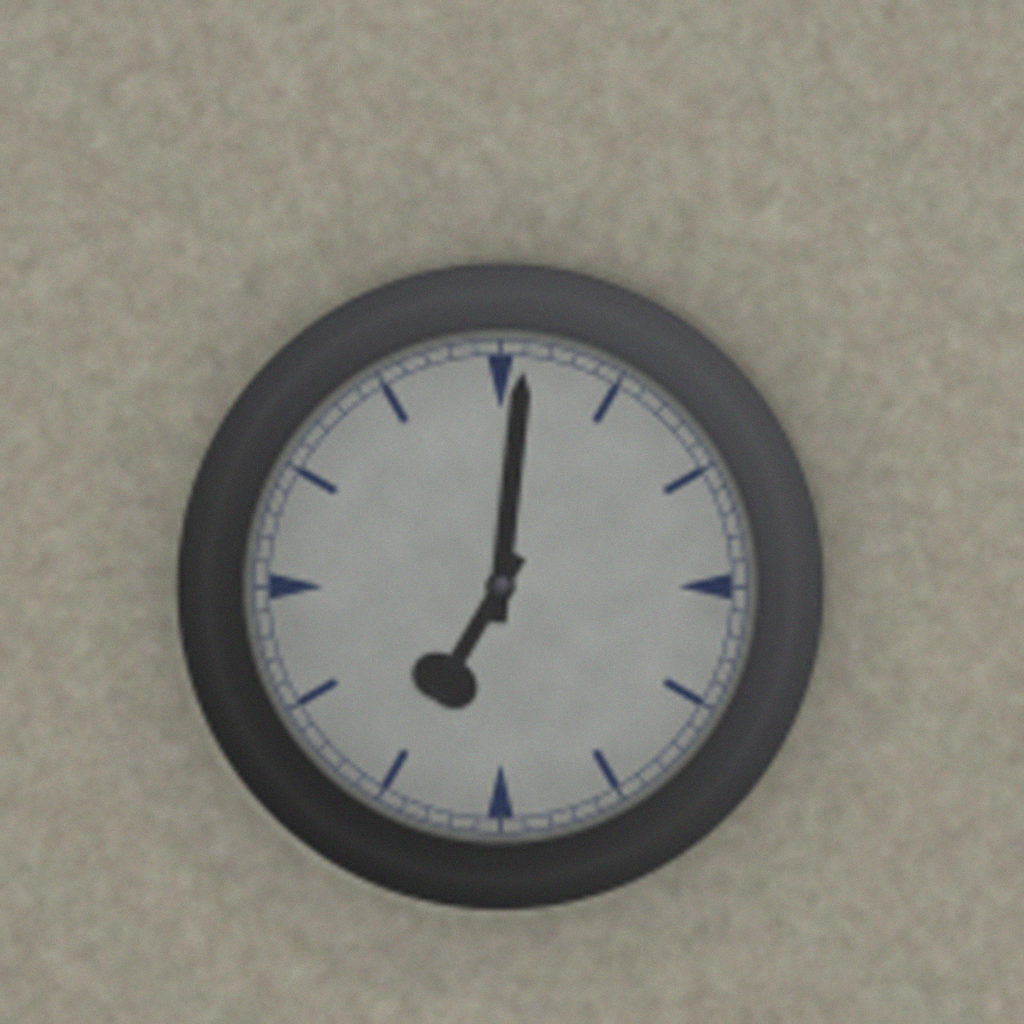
7:01
